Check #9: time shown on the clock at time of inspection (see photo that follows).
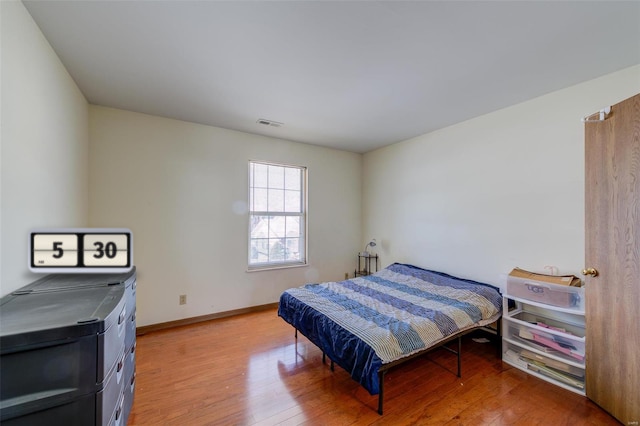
5:30
